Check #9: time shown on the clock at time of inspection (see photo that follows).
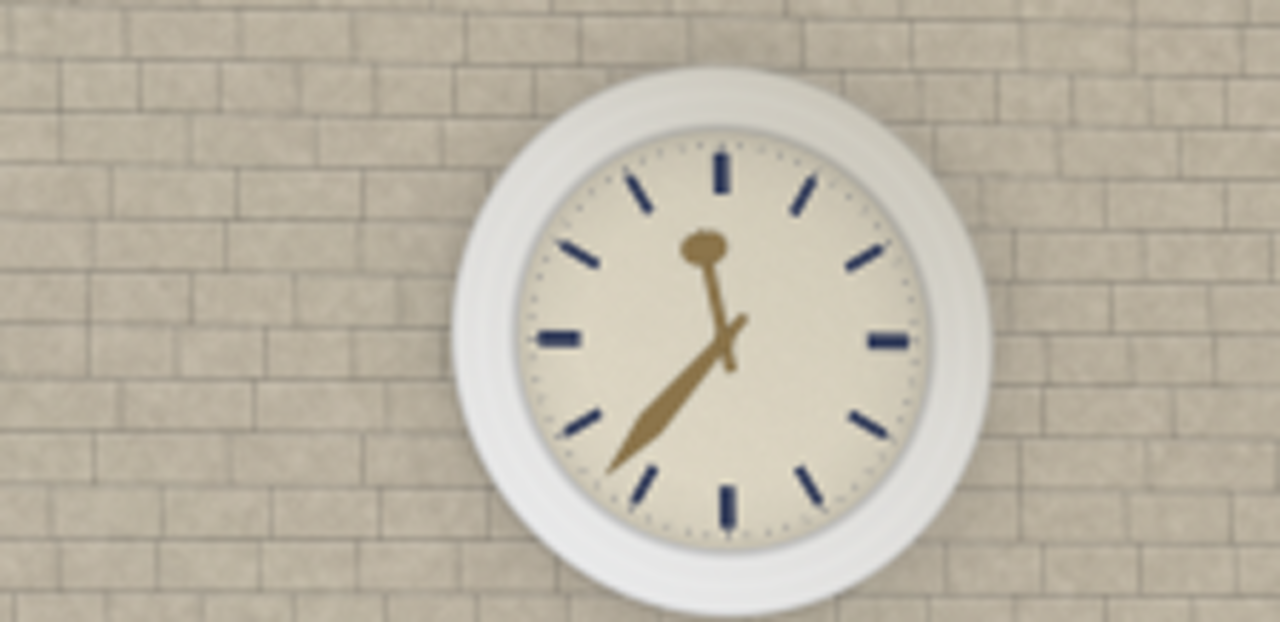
11:37
